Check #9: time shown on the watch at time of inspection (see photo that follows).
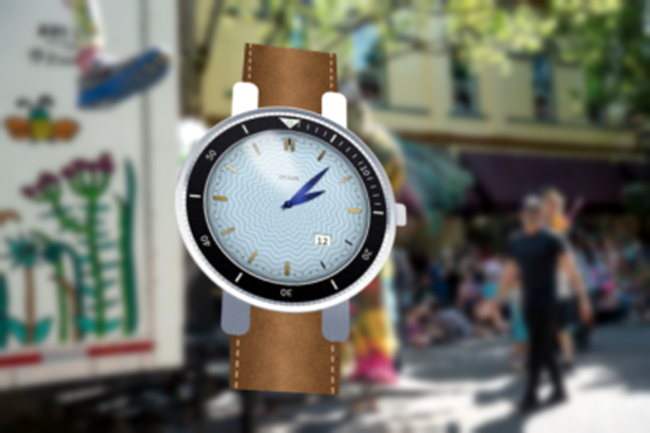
2:07
